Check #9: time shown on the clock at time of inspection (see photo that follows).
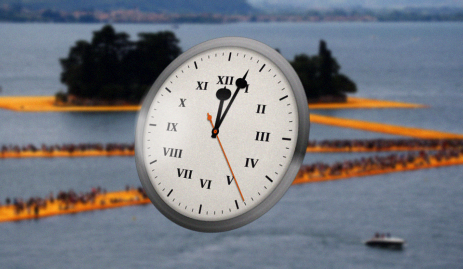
12:03:24
